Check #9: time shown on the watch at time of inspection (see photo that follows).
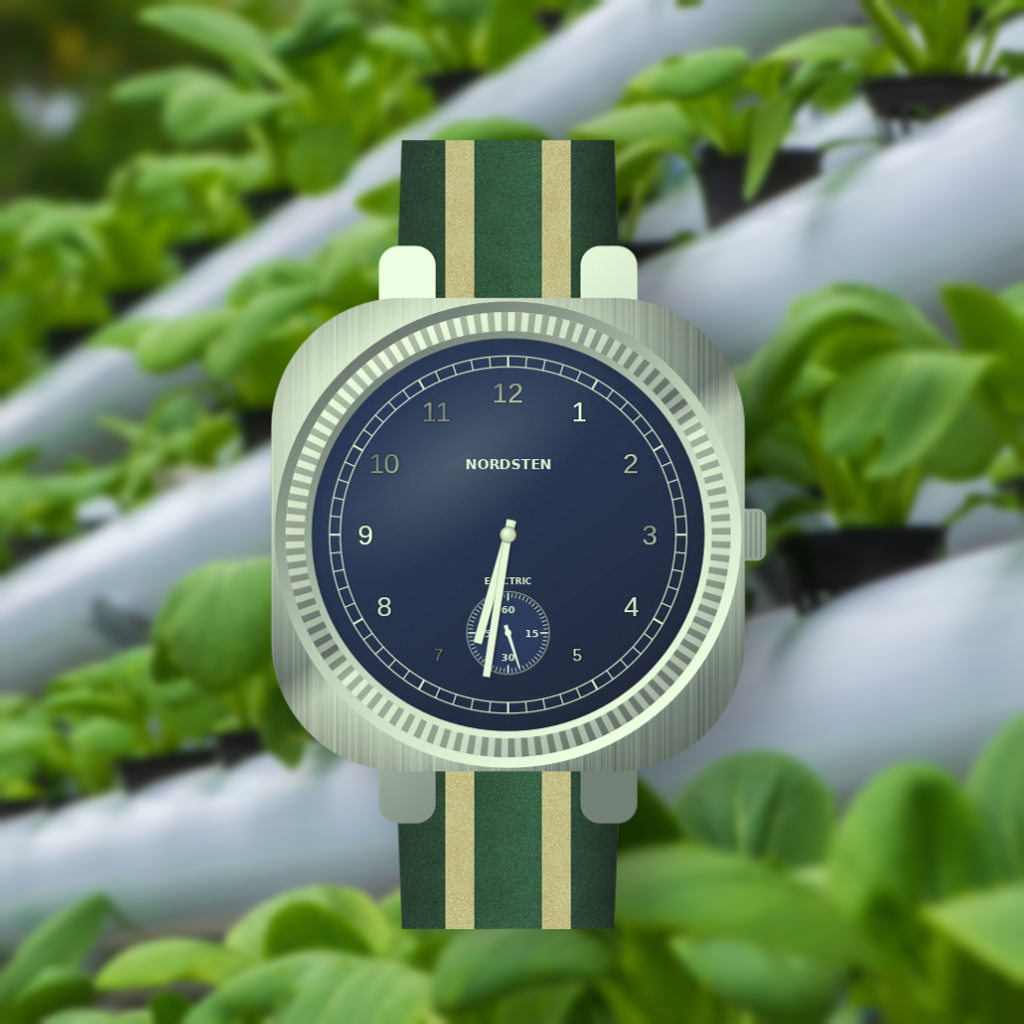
6:31:27
